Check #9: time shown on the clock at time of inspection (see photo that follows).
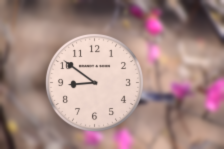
8:51
